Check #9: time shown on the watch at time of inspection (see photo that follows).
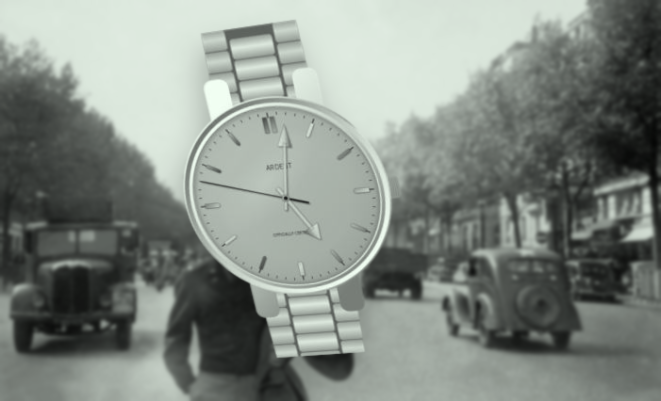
5:01:48
